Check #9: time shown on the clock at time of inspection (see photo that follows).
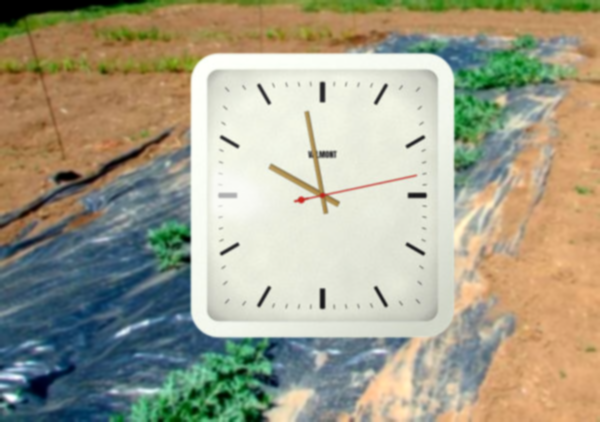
9:58:13
